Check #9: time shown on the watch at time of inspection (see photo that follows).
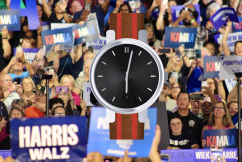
6:02
